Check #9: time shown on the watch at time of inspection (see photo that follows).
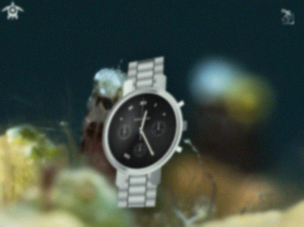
12:25
